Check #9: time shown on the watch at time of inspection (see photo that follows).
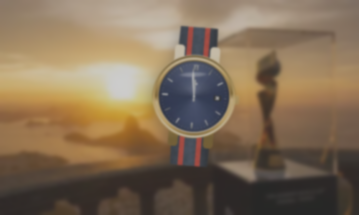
11:59
